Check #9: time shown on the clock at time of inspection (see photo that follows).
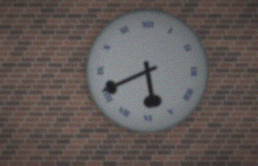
5:41
